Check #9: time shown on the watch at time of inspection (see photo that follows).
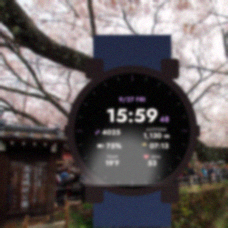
15:59
